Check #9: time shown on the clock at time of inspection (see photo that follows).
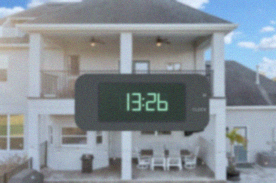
13:26
